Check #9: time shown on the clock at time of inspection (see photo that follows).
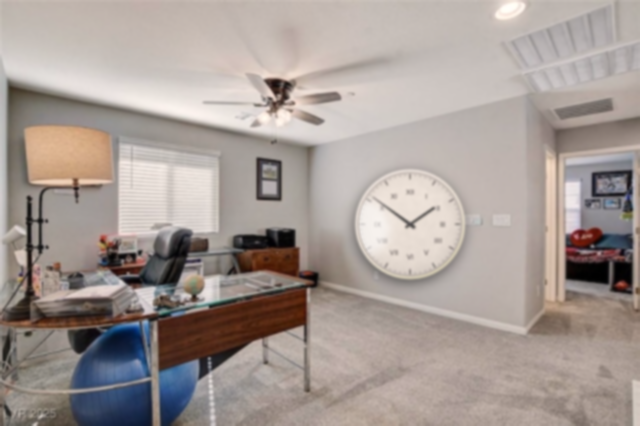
1:51
